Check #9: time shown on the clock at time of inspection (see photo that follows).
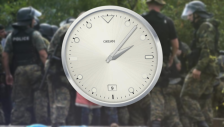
2:07
